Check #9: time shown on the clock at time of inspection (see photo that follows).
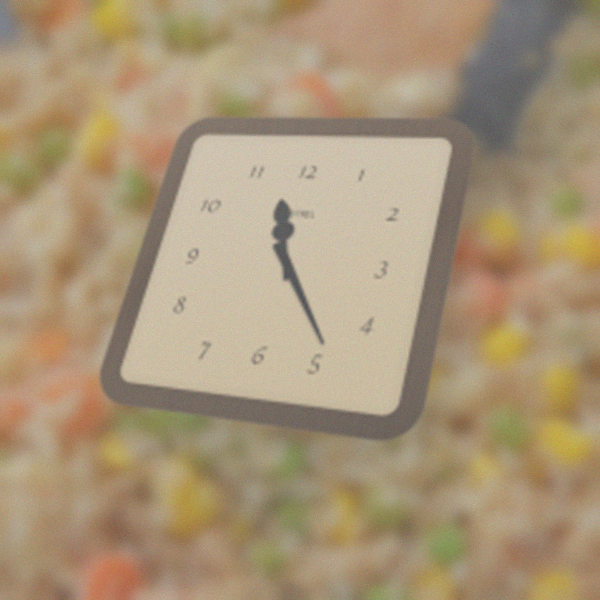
11:24
